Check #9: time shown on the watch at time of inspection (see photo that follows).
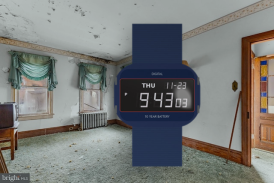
9:43:03
